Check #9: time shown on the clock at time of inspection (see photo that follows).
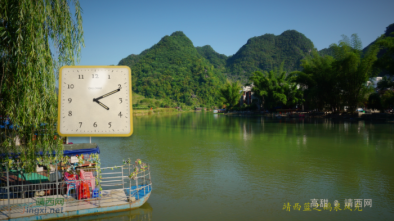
4:11
